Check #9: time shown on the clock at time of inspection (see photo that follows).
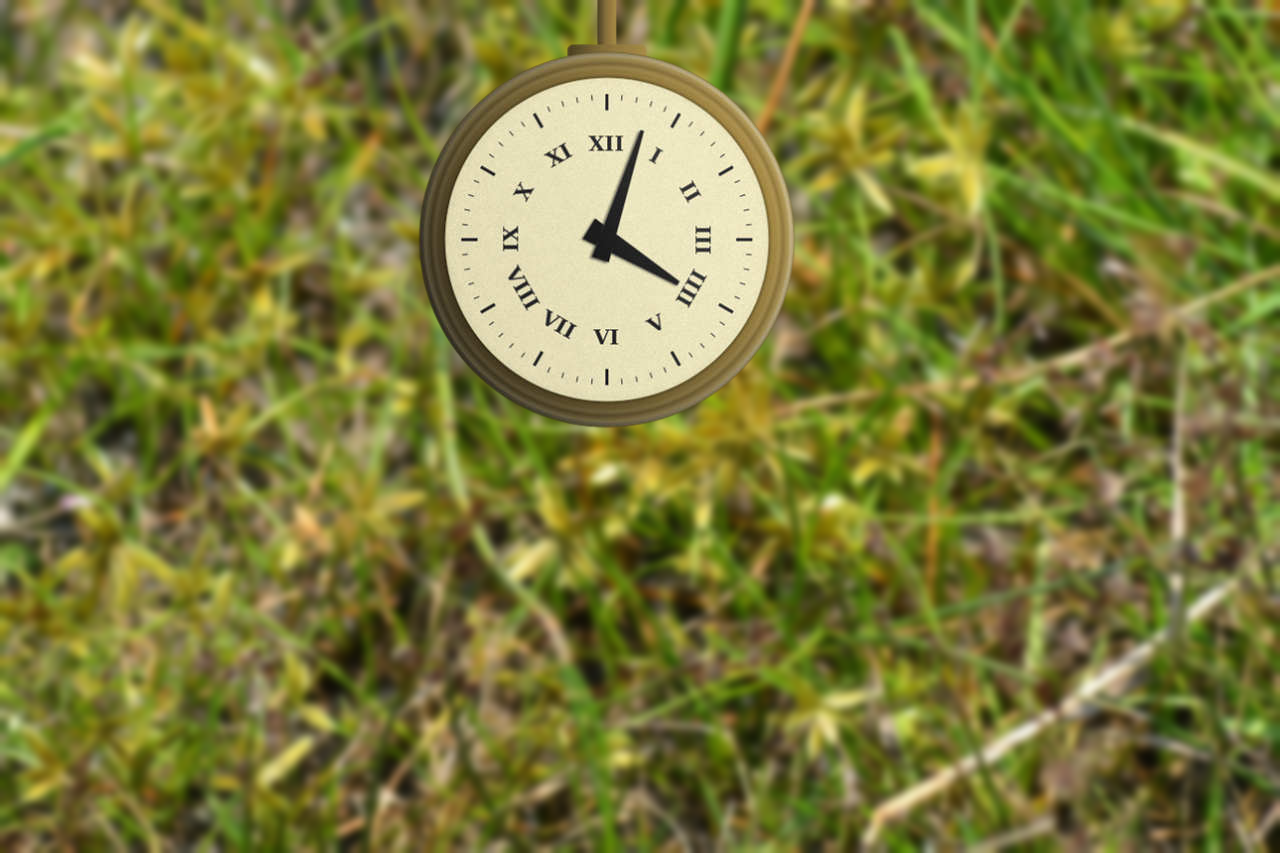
4:03
